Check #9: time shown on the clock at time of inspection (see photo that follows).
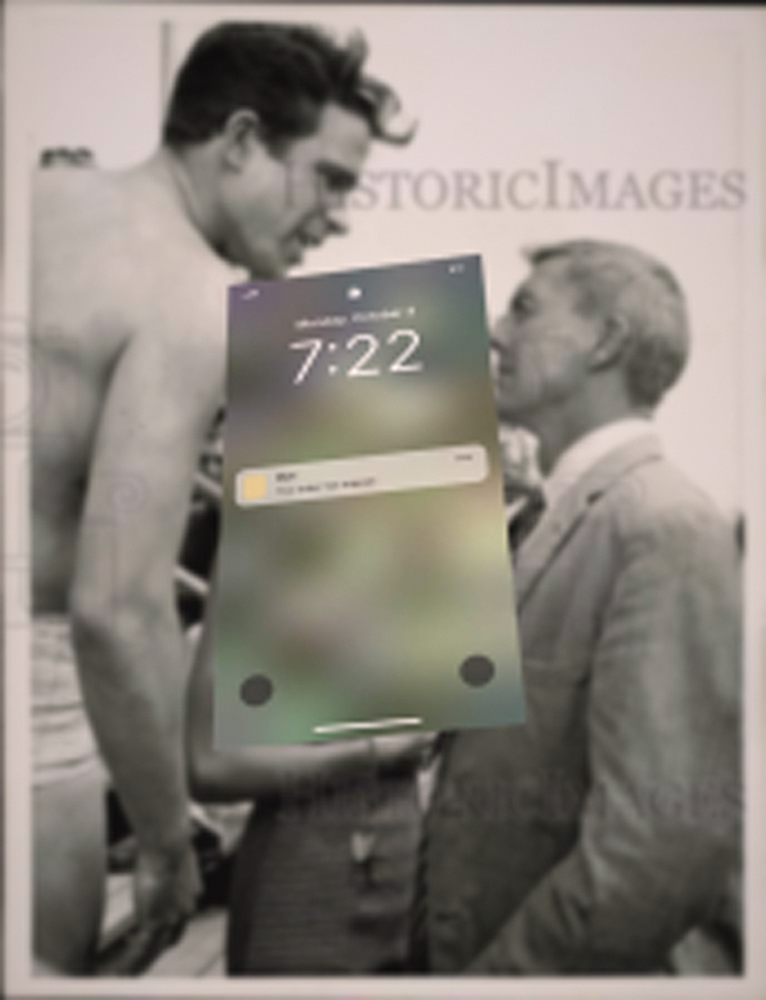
7:22
